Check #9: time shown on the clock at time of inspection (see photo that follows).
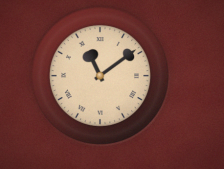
11:09
